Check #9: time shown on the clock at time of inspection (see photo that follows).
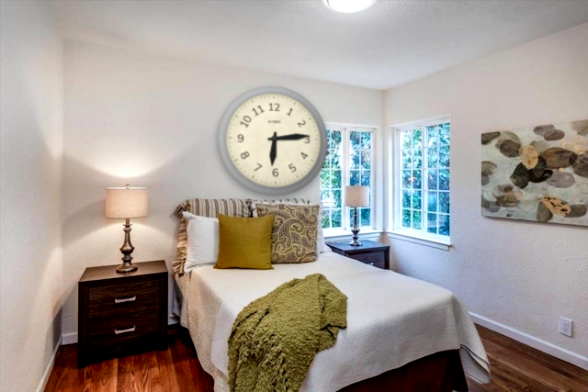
6:14
